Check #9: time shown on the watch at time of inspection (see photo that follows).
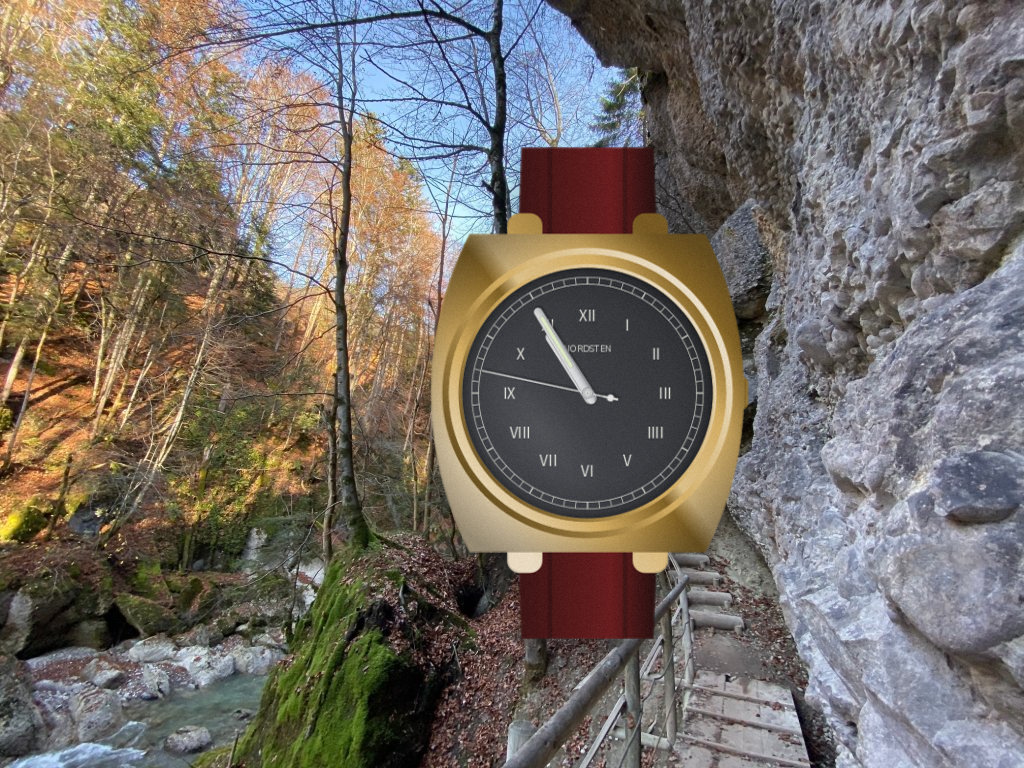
10:54:47
